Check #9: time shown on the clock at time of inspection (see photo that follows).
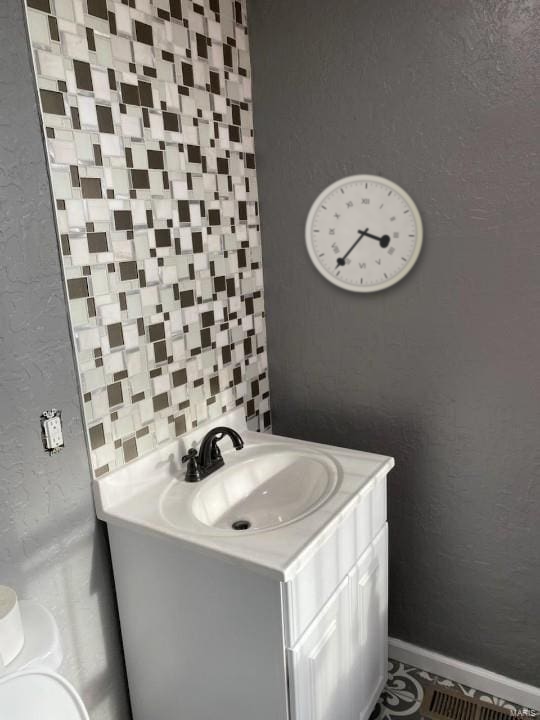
3:36
